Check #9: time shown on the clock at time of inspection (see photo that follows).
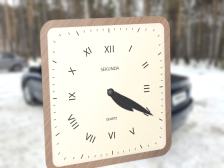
4:20
